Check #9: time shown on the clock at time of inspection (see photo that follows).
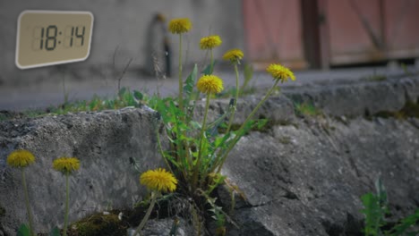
18:14
